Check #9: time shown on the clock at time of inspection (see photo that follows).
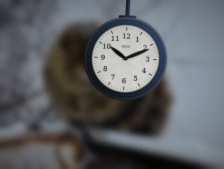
10:11
